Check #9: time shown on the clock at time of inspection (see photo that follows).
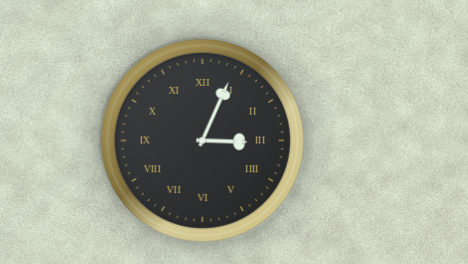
3:04
